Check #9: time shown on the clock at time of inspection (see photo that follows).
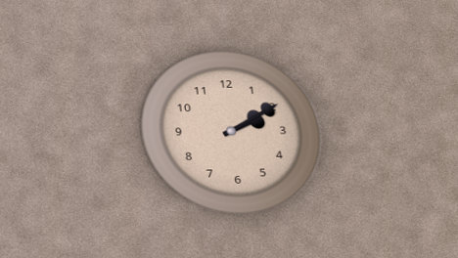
2:10
